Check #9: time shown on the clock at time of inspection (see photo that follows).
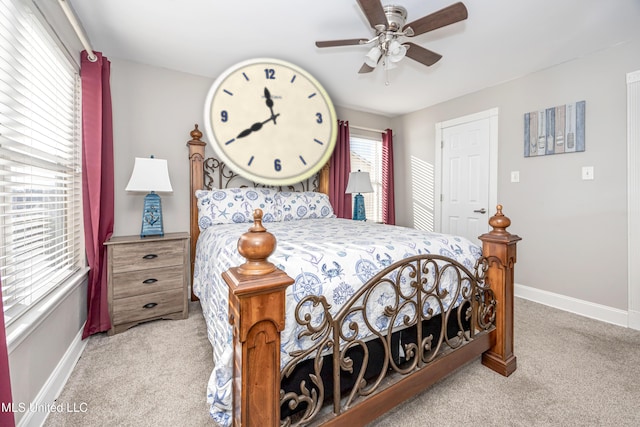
11:40
